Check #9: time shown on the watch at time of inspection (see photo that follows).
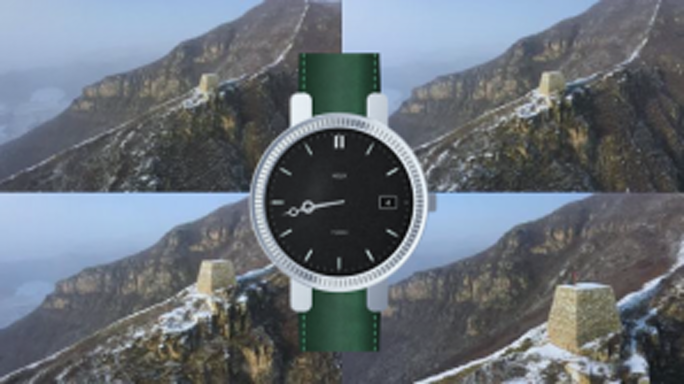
8:43
